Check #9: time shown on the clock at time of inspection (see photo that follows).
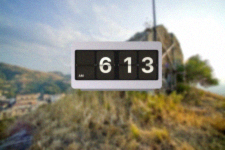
6:13
